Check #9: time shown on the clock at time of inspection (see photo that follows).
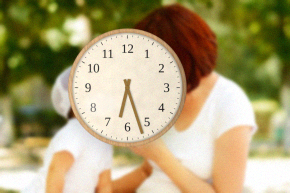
6:27
